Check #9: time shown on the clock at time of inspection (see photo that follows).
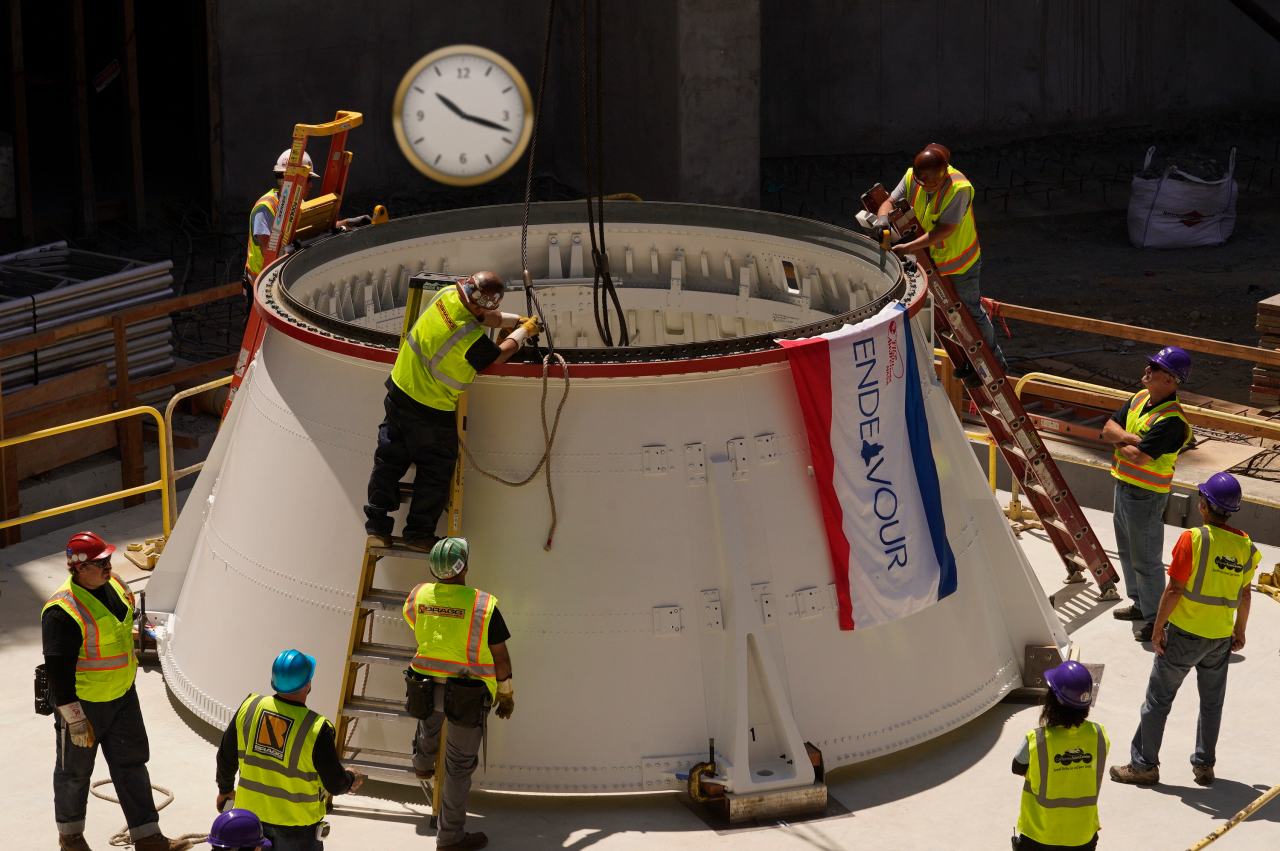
10:18
